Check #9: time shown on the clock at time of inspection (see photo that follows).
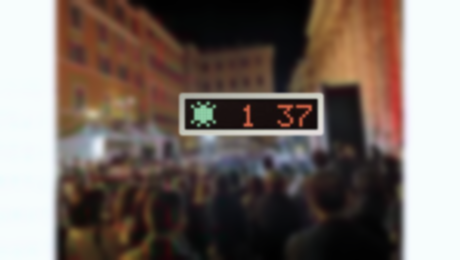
1:37
